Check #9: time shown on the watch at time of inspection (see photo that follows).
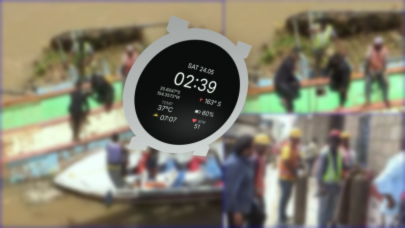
2:39
